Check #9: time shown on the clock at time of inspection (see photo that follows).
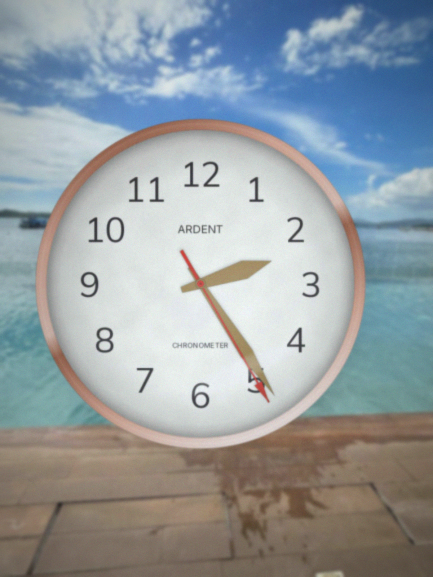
2:24:25
